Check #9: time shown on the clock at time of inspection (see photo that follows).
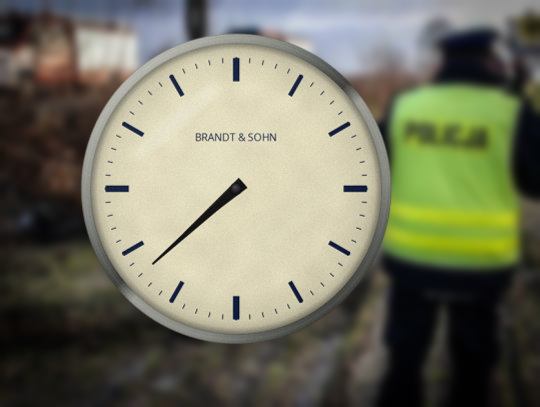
7:38
